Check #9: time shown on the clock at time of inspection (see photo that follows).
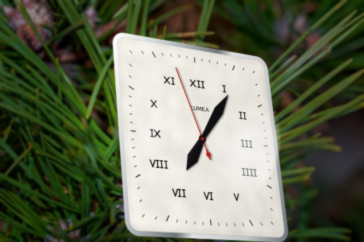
7:05:57
